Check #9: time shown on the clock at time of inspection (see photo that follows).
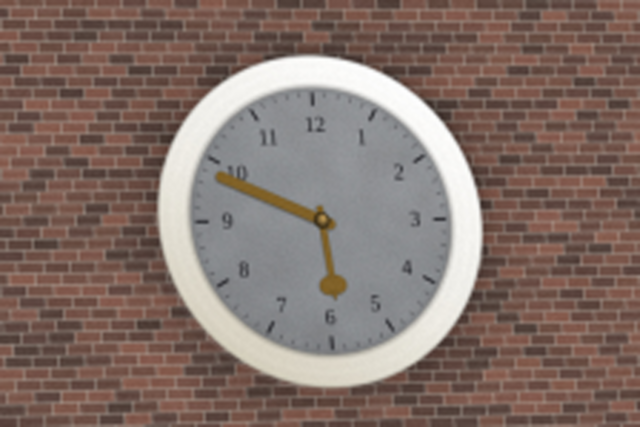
5:49
